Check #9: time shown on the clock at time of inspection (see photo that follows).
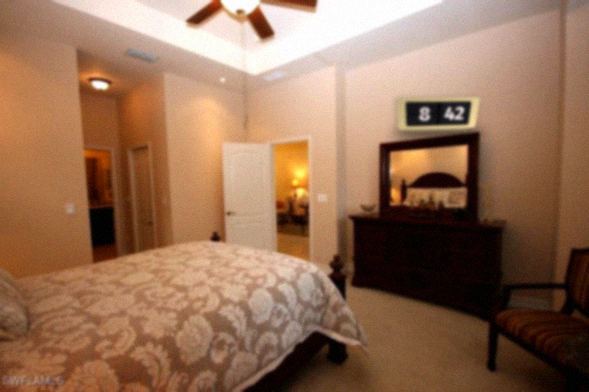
8:42
